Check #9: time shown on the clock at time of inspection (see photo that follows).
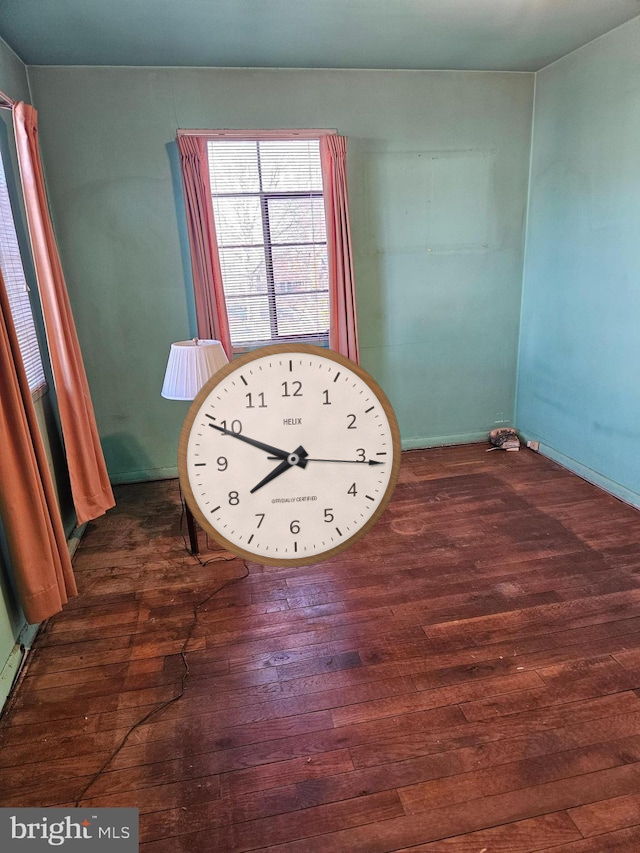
7:49:16
